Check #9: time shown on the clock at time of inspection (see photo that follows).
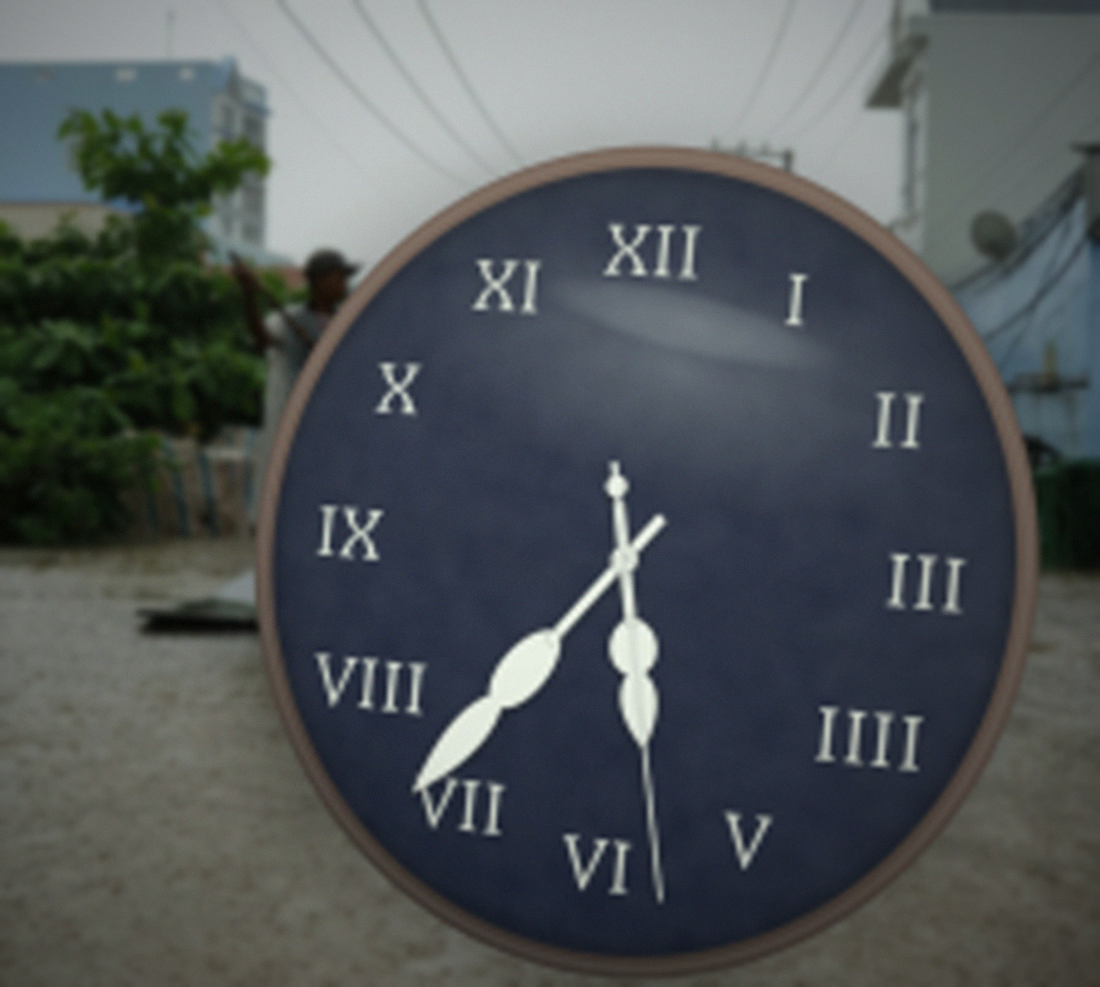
5:36:28
